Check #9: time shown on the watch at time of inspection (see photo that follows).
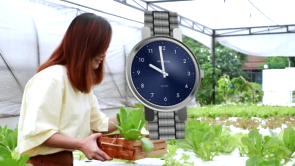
9:59
